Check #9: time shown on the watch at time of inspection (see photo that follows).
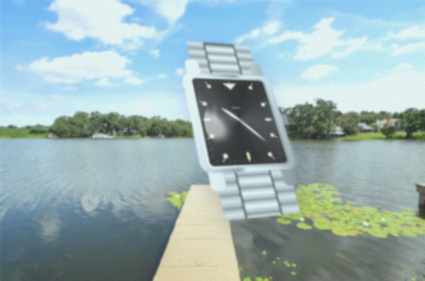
10:23
